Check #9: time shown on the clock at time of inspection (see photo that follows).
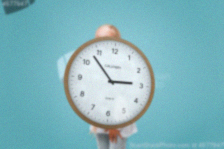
2:53
